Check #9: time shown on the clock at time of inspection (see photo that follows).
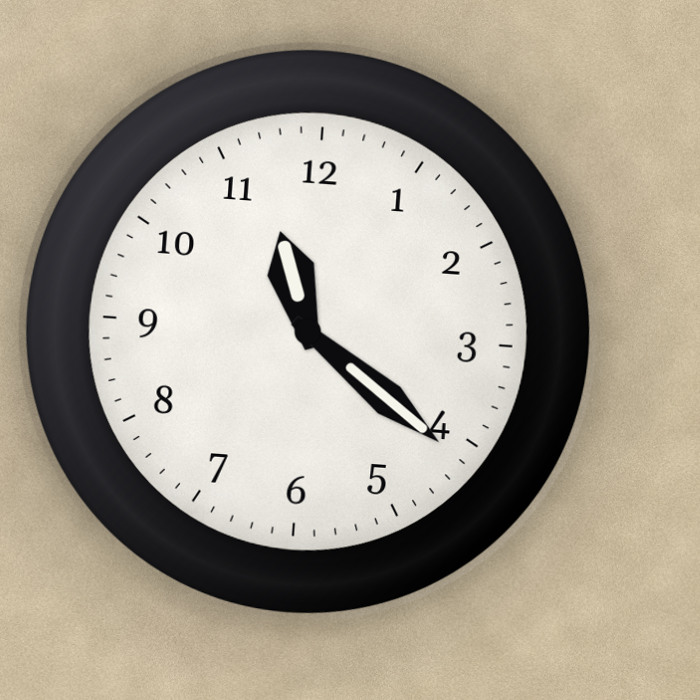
11:21
